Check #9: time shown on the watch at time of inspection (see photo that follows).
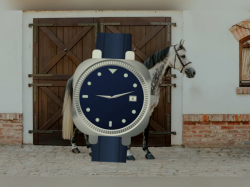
9:12
